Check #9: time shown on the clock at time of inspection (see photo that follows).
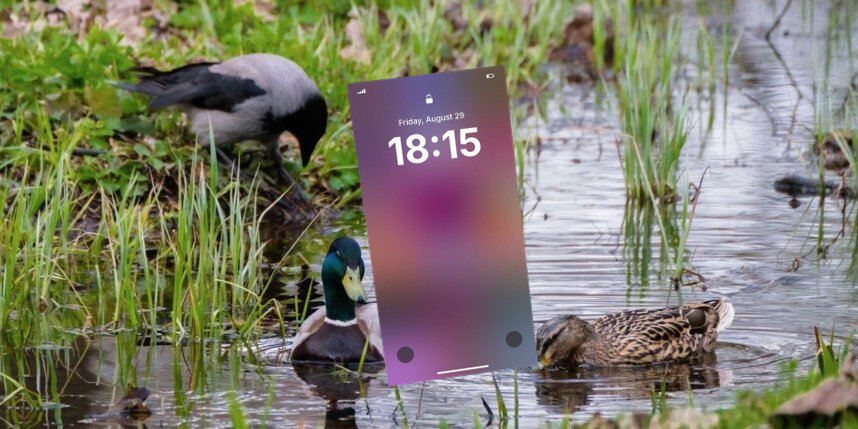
18:15
